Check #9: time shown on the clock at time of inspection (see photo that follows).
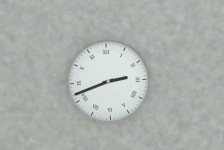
2:42
